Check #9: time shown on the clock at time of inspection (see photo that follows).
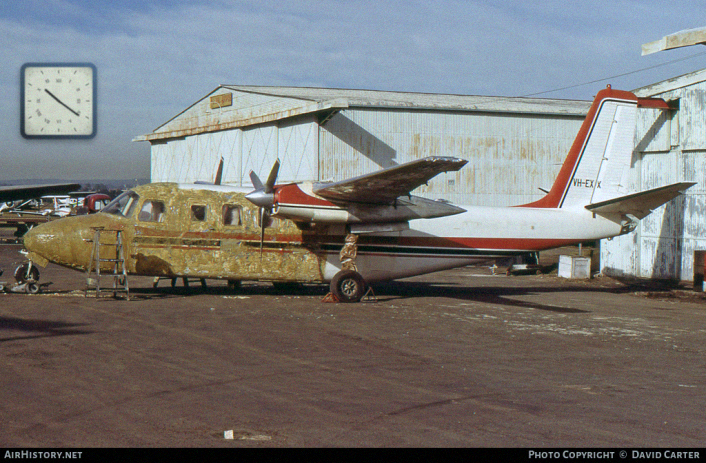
10:21
